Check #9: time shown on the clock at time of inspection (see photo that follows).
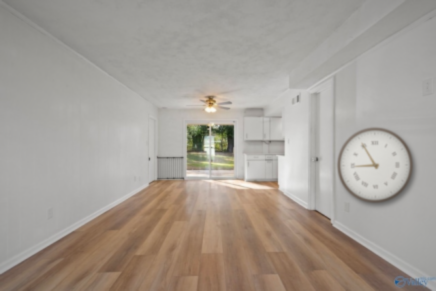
8:55
